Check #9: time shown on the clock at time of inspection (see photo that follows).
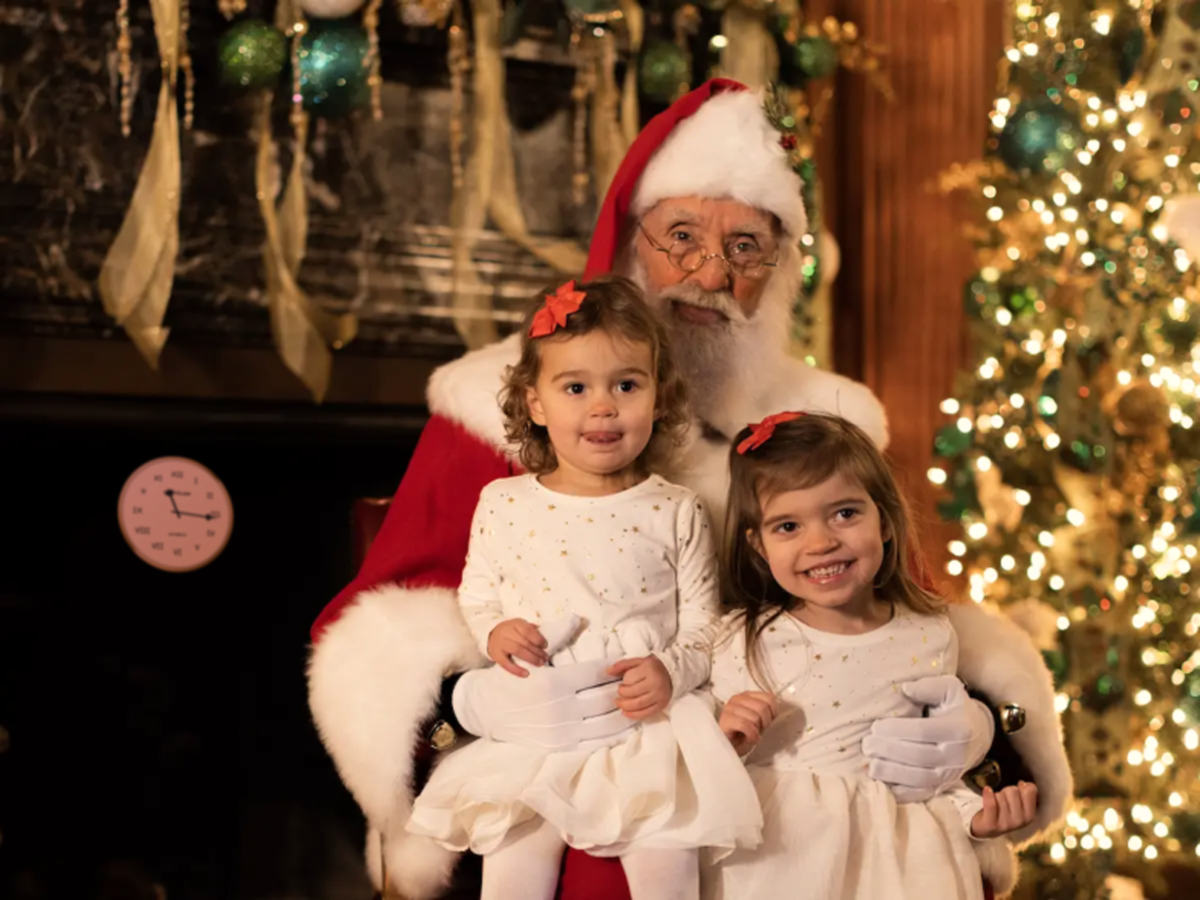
11:16
